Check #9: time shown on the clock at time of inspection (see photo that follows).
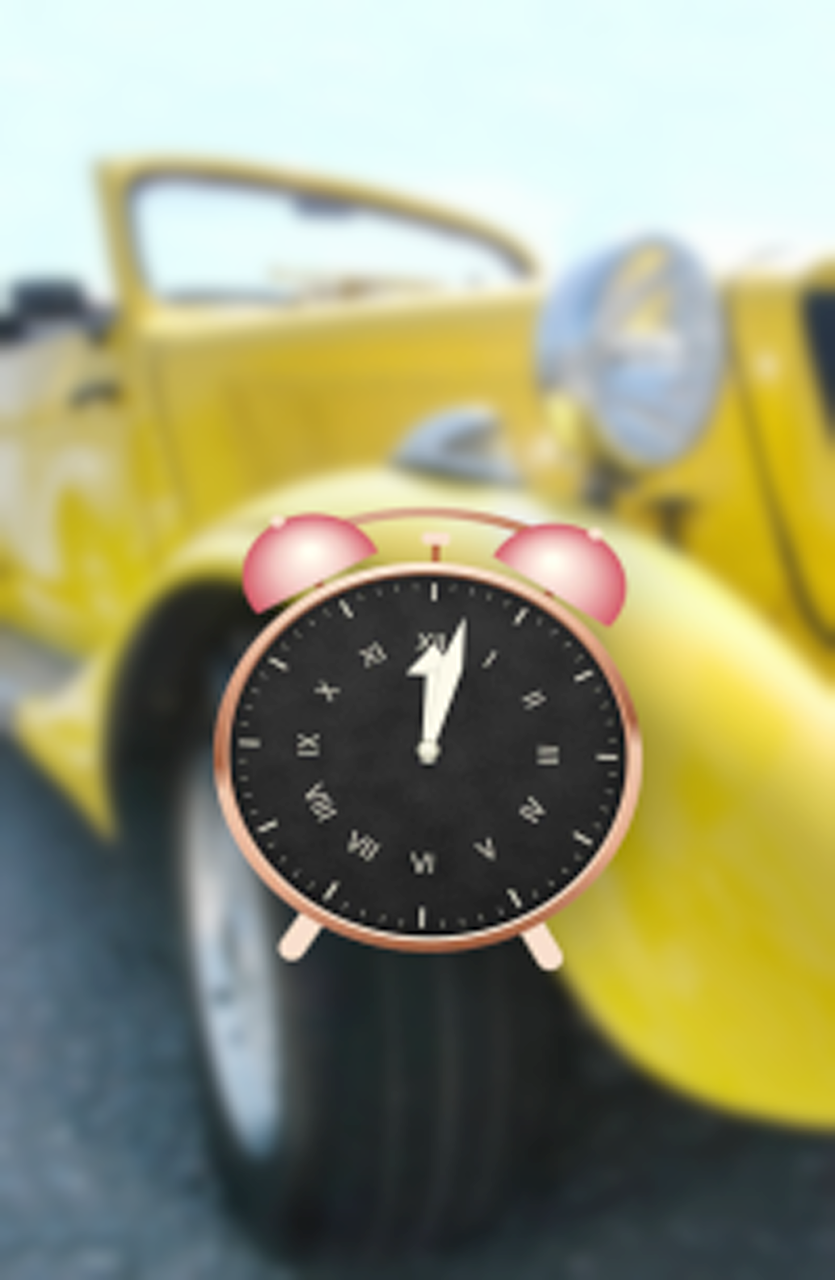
12:02
